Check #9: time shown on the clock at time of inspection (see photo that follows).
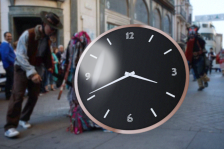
3:41
